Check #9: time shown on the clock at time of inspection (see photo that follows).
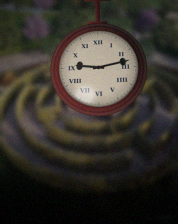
9:13
